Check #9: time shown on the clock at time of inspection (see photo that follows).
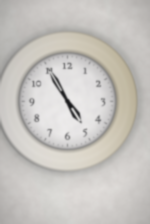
4:55
